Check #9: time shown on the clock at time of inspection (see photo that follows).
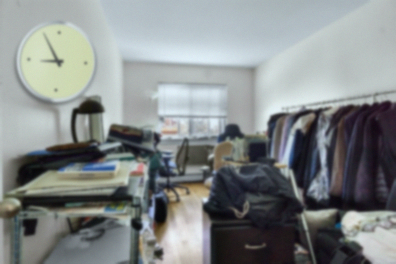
8:55
